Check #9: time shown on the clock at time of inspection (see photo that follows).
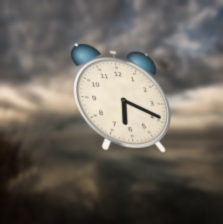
6:19
